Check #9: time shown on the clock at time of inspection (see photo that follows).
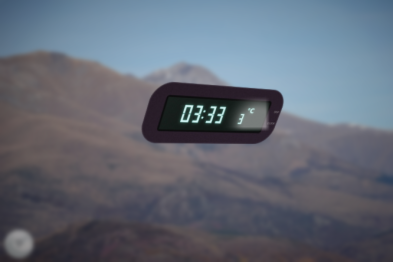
3:33
